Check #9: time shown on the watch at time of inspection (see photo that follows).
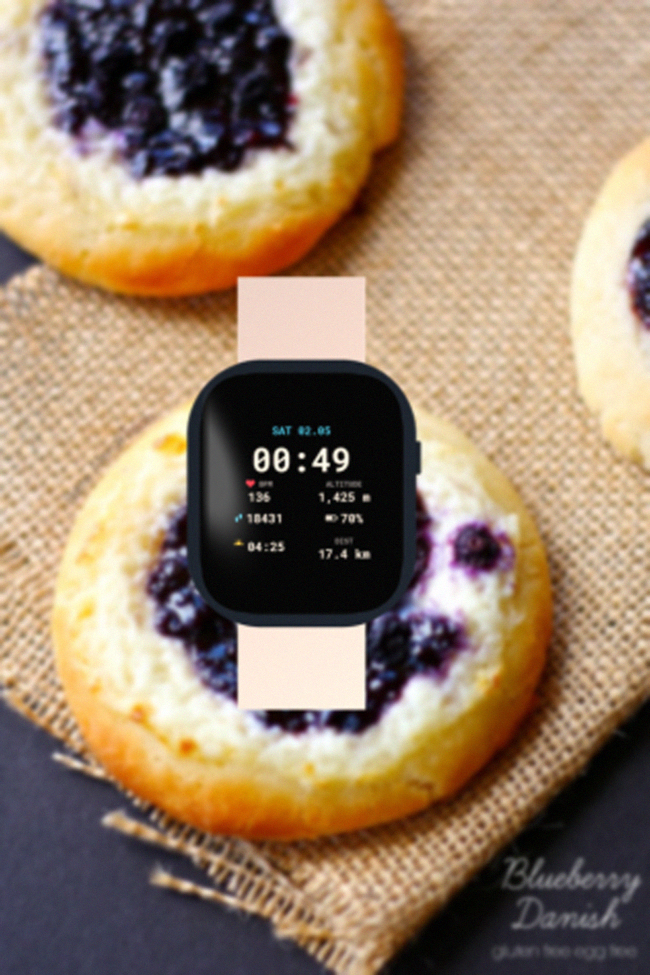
0:49
